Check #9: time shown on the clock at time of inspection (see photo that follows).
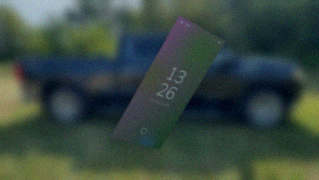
13:26
